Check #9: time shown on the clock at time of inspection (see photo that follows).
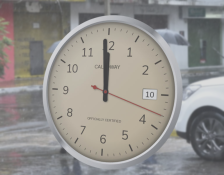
11:59:18
